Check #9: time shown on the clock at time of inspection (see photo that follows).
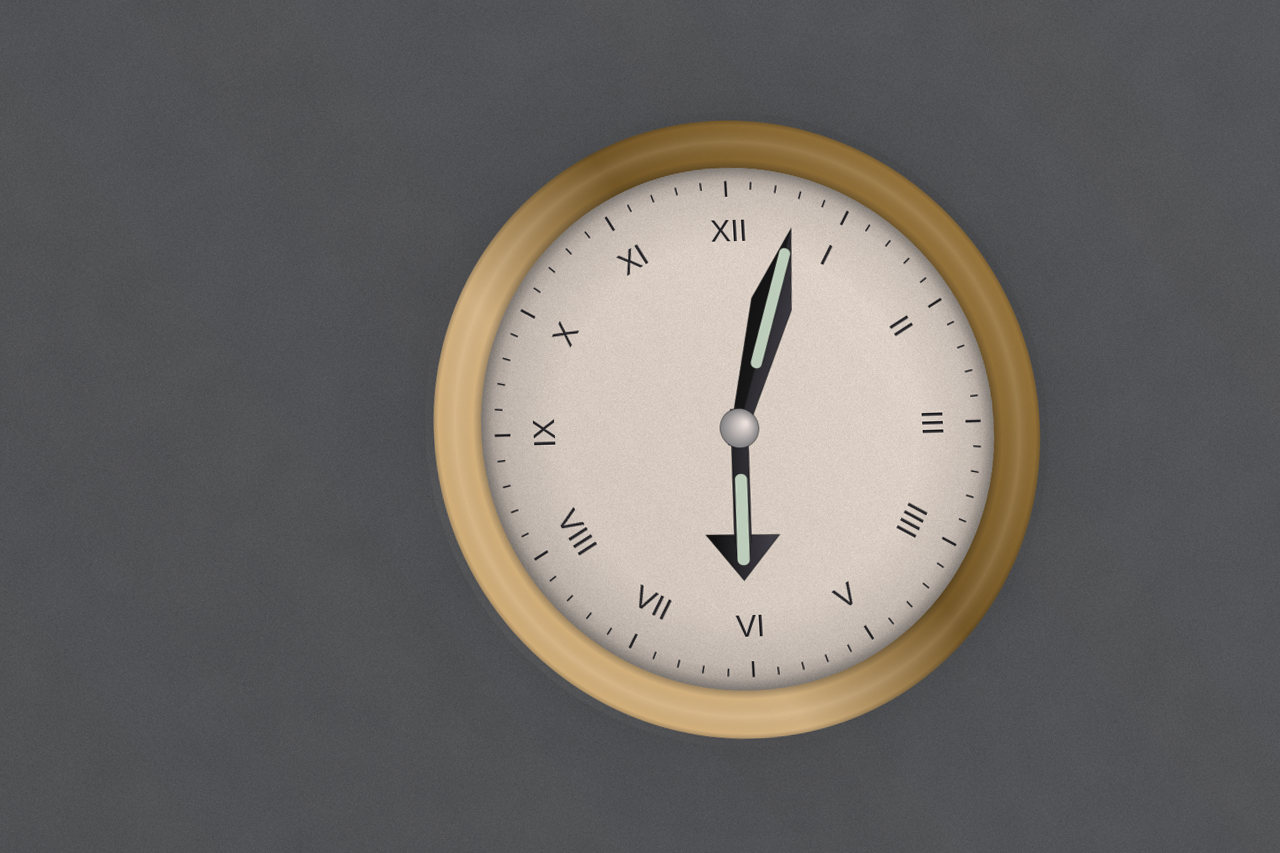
6:03
